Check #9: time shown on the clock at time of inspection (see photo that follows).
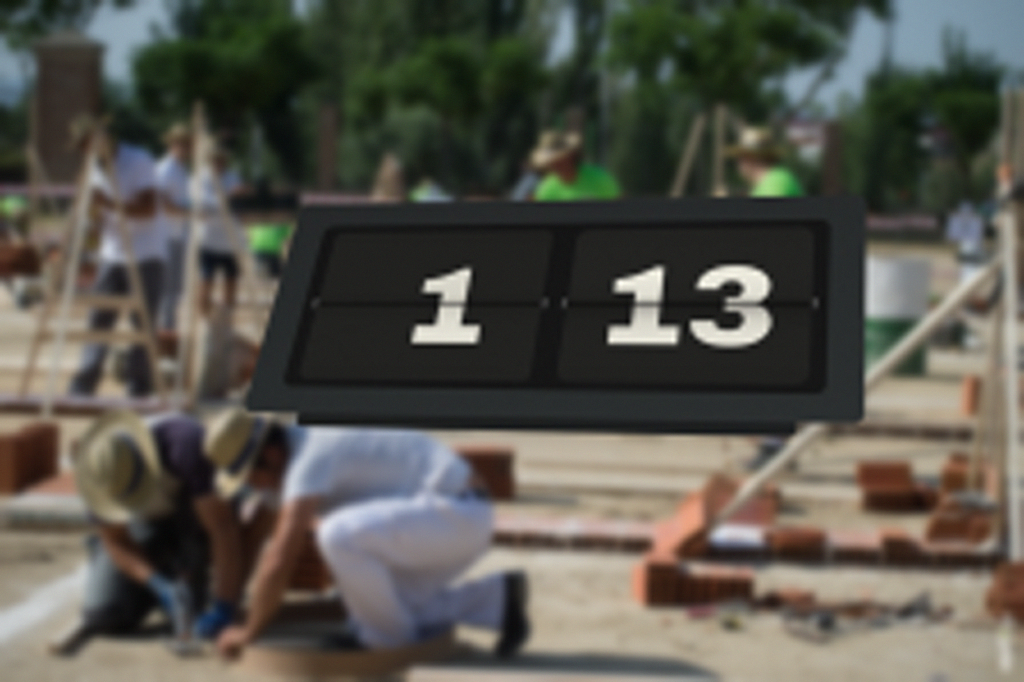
1:13
